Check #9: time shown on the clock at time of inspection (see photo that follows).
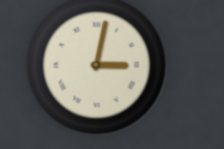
3:02
